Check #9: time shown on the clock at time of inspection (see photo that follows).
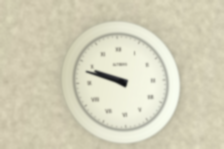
9:48
